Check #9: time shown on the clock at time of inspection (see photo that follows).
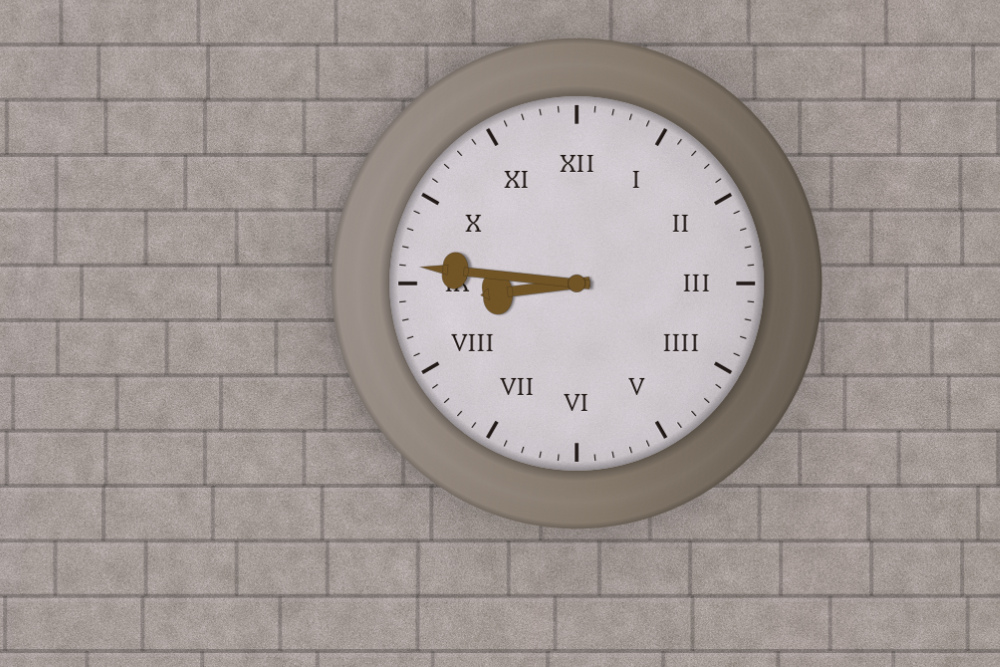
8:46
